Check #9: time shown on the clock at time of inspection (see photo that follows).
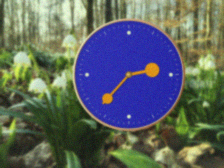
2:37
